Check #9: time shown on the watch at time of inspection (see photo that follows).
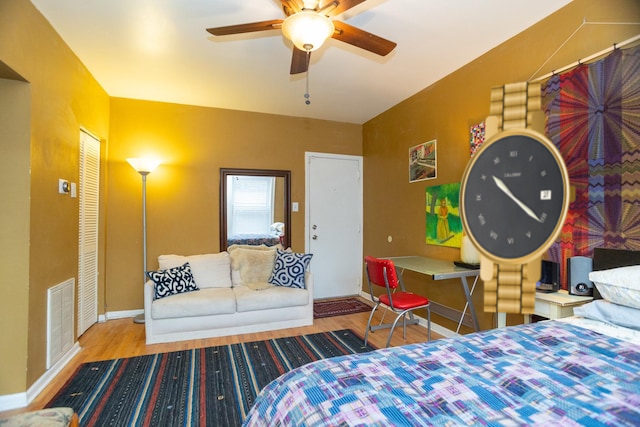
10:21
